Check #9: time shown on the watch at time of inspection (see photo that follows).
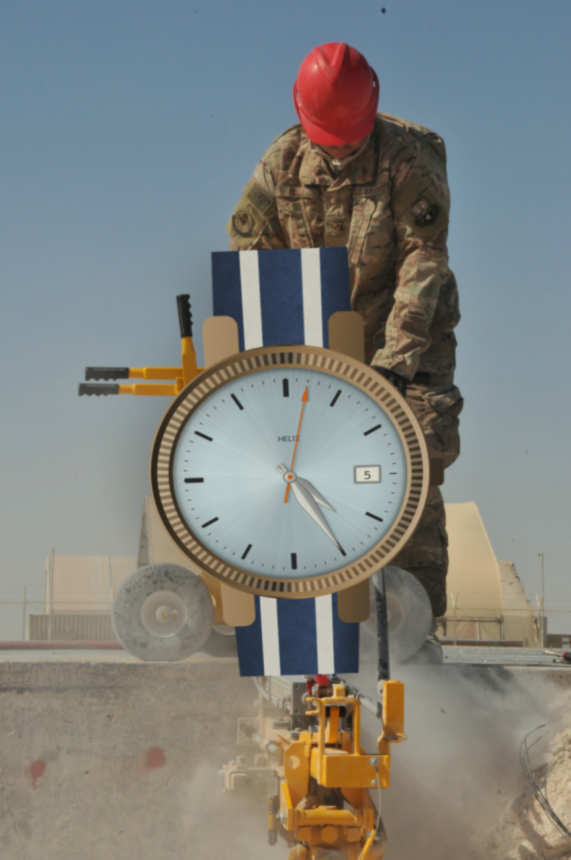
4:25:02
